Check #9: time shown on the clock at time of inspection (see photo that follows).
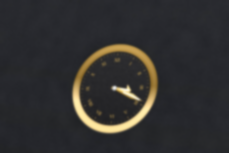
3:19
